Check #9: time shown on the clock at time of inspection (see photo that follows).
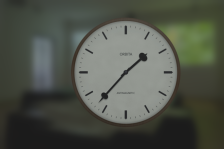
1:37
